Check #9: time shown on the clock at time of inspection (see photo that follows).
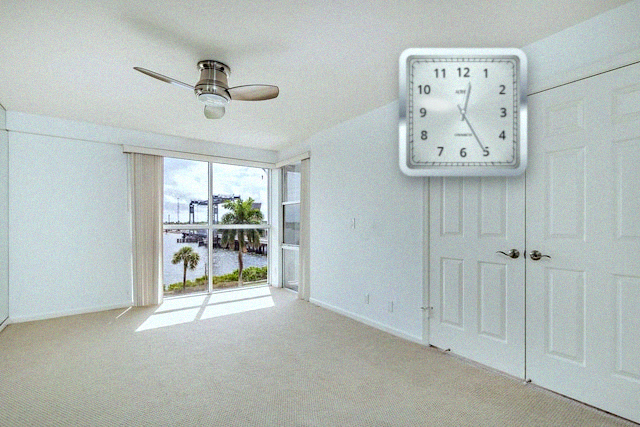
12:25
